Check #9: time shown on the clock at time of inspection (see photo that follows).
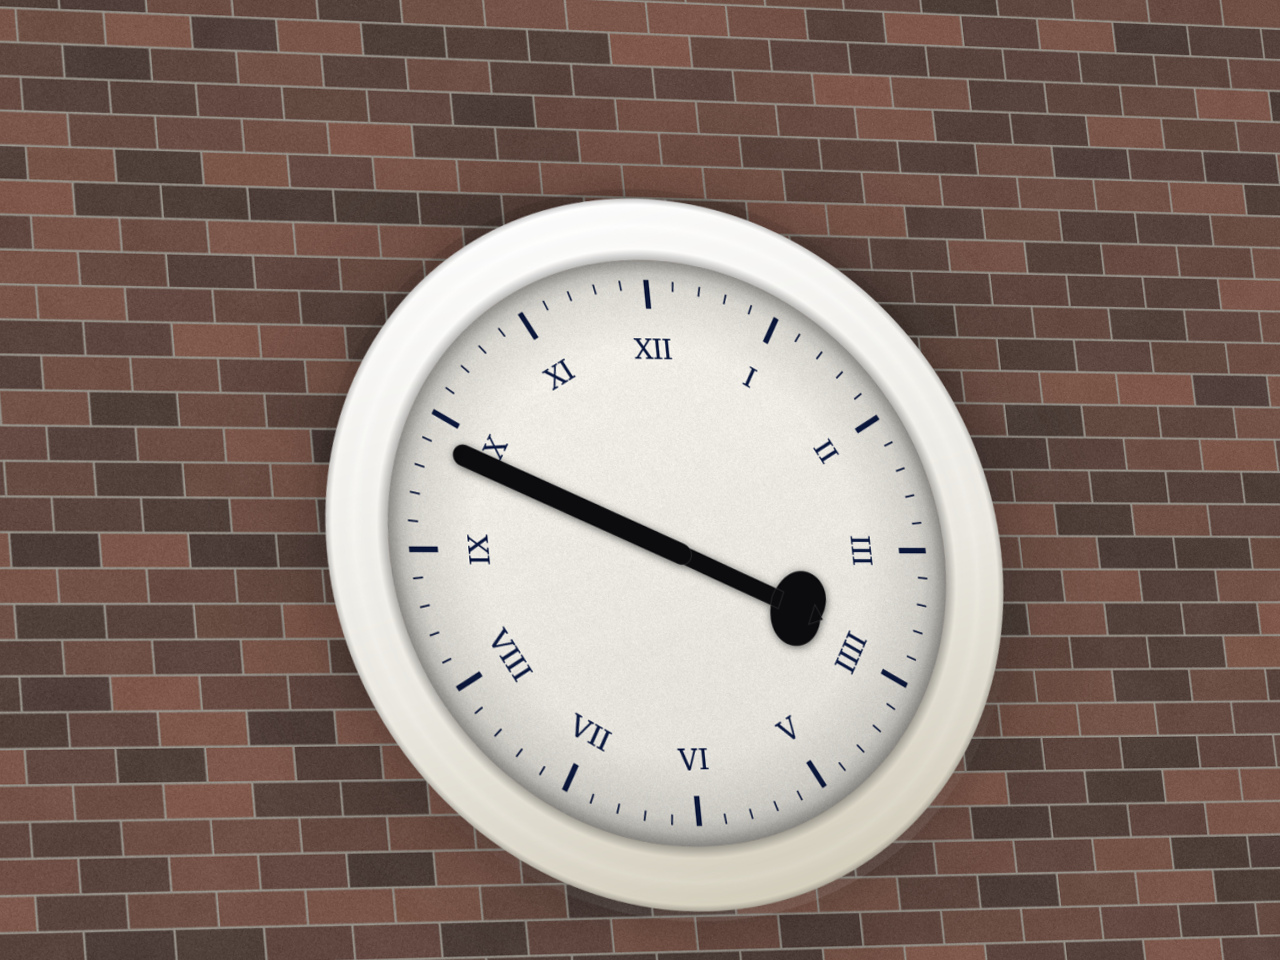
3:49
